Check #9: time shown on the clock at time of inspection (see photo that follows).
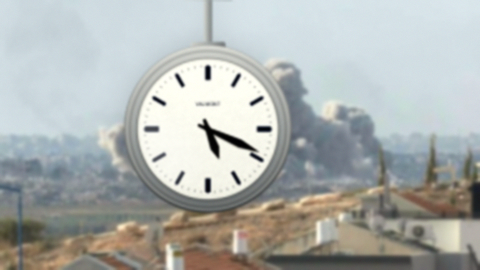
5:19
